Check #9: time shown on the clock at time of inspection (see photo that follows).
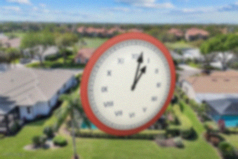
1:02
